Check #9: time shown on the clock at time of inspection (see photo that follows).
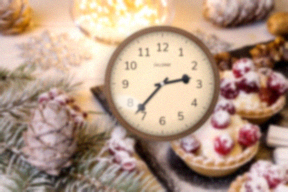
2:37
